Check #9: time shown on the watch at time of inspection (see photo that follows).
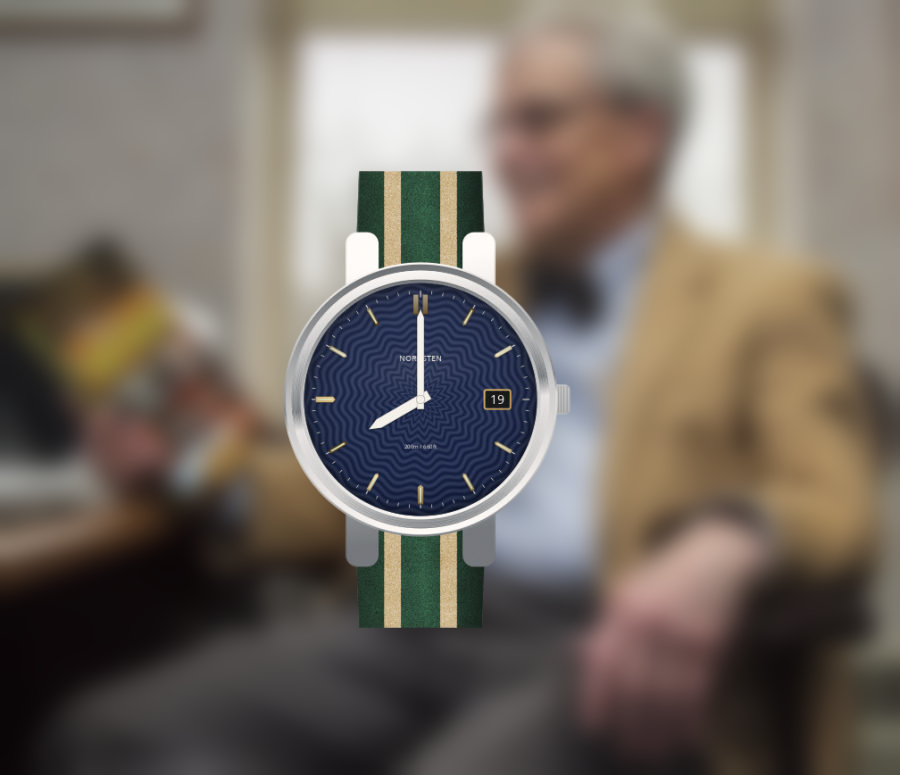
8:00
